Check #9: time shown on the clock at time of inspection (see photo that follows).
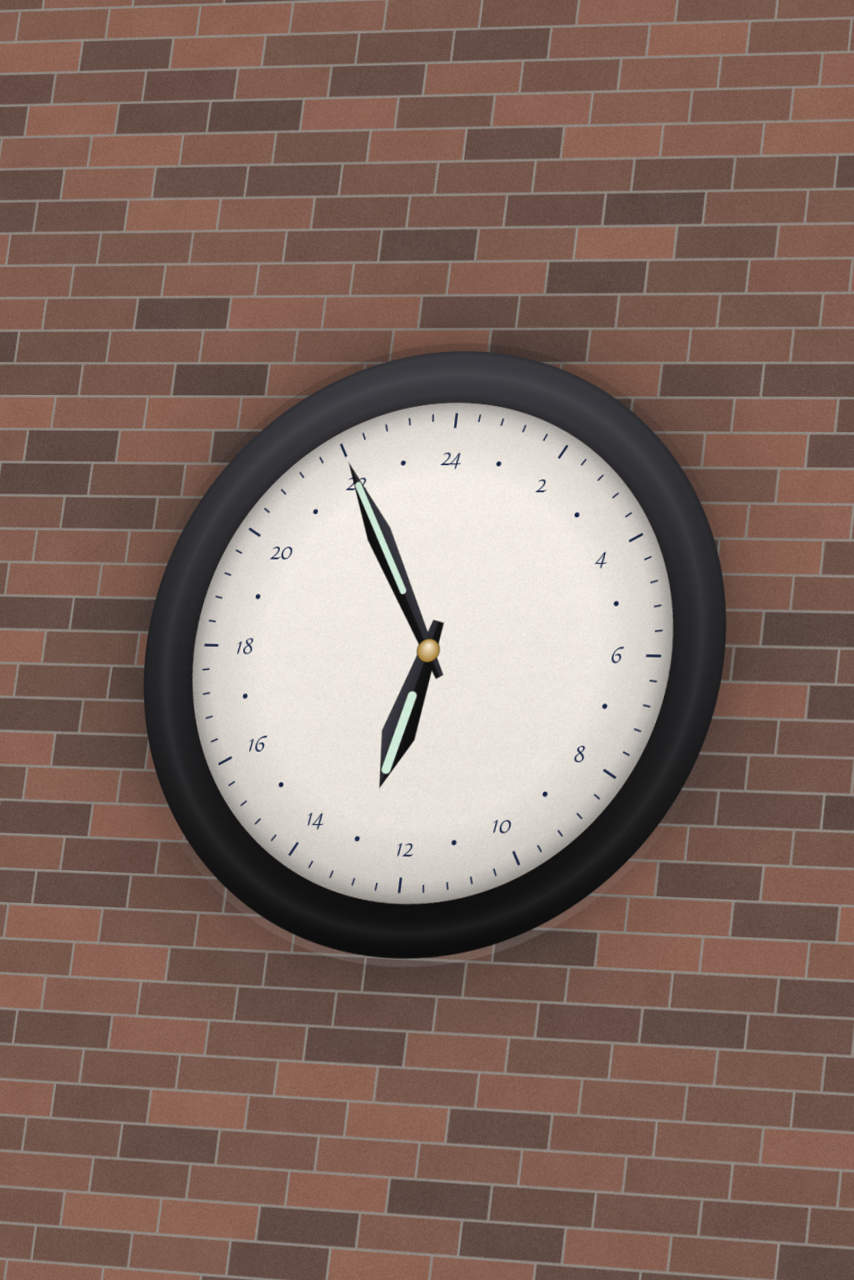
12:55
